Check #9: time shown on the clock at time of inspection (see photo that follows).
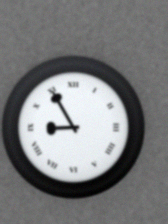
8:55
